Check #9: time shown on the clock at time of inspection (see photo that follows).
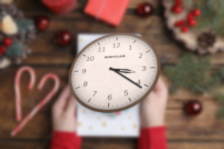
3:21
